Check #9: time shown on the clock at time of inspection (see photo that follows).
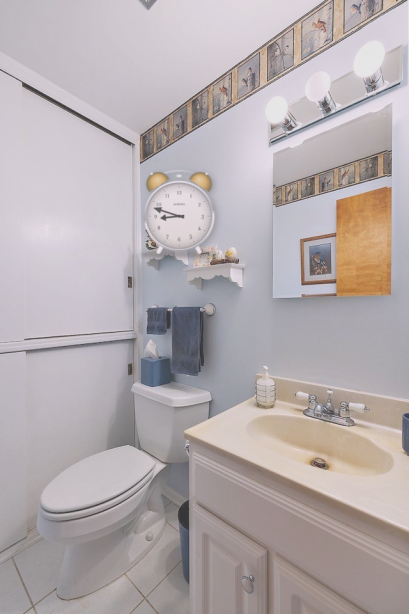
8:48
